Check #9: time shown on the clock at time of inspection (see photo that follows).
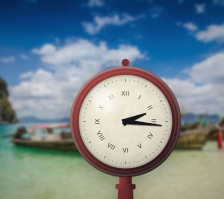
2:16
